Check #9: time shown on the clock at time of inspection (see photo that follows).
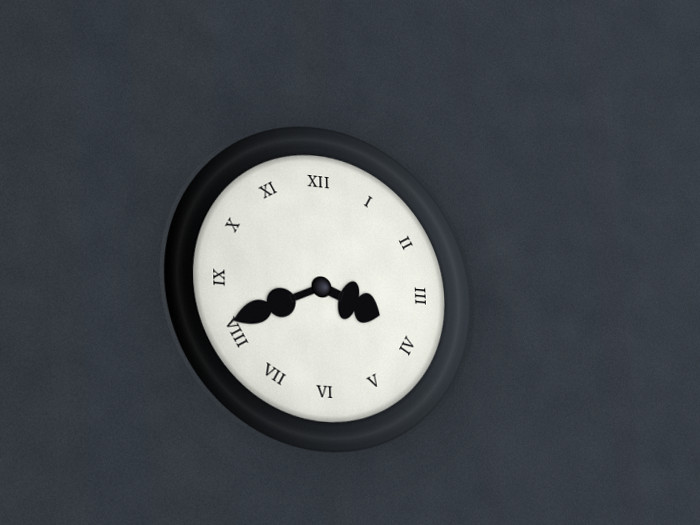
3:41
